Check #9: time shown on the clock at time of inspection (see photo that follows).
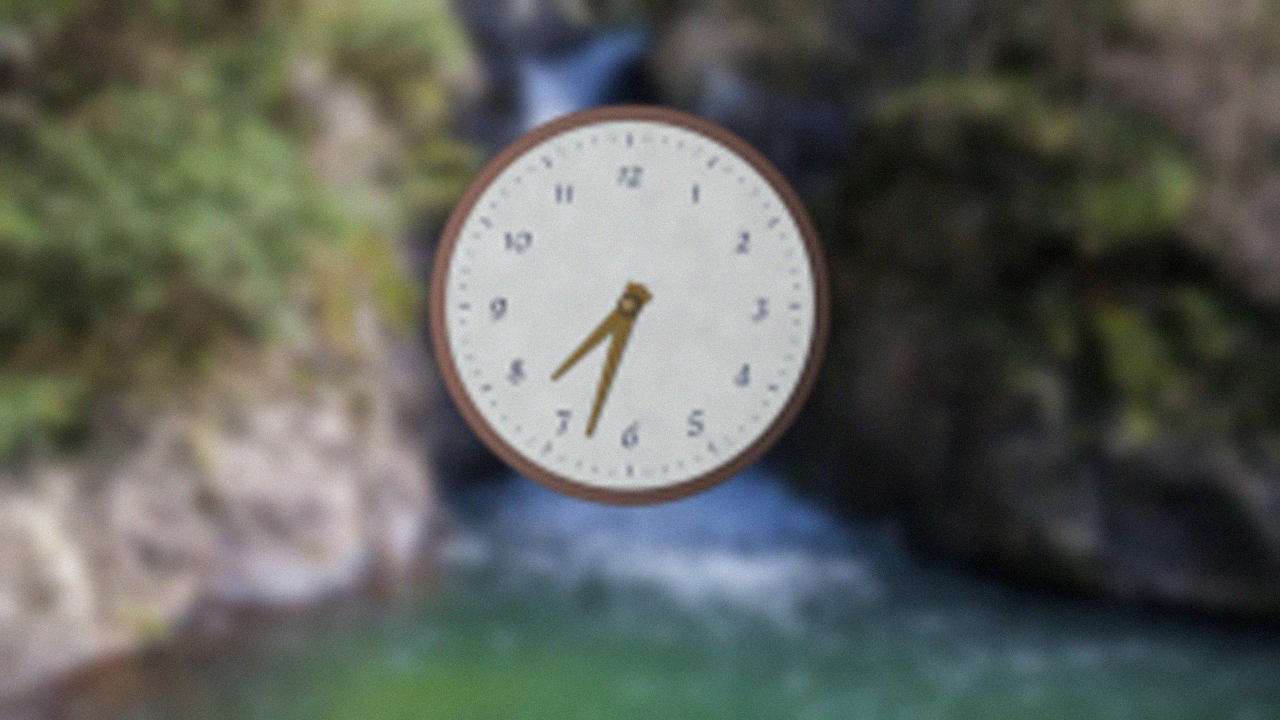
7:33
